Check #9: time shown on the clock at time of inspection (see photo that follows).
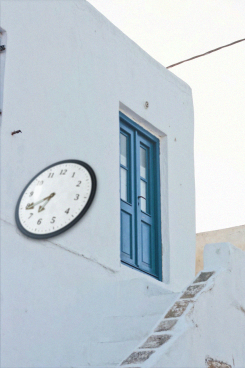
6:39
